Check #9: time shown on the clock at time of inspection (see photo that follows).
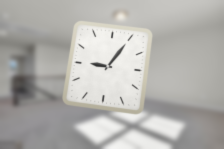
9:05
